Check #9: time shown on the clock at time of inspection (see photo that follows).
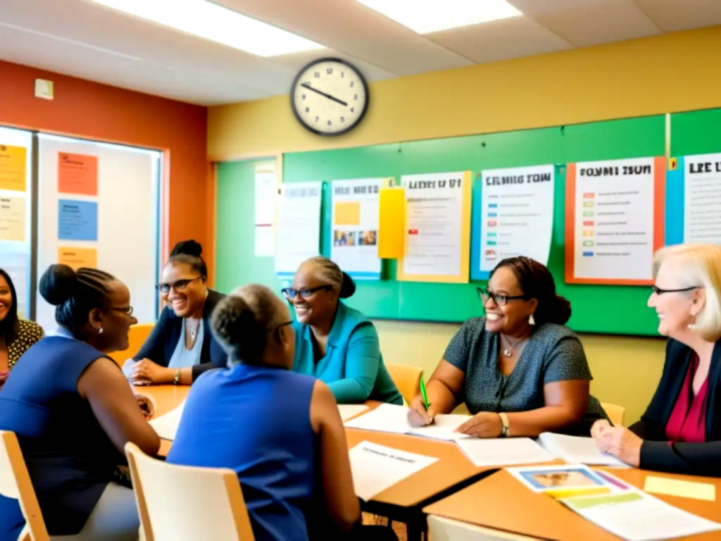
3:49
